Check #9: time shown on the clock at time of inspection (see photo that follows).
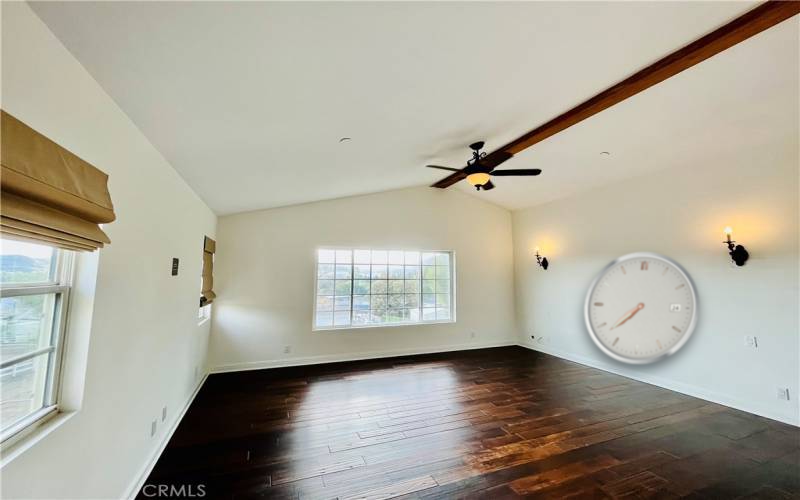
7:38
